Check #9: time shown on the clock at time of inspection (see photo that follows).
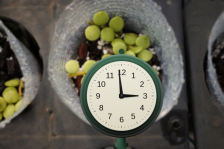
2:59
